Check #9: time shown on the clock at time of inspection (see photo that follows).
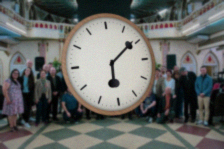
6:09
